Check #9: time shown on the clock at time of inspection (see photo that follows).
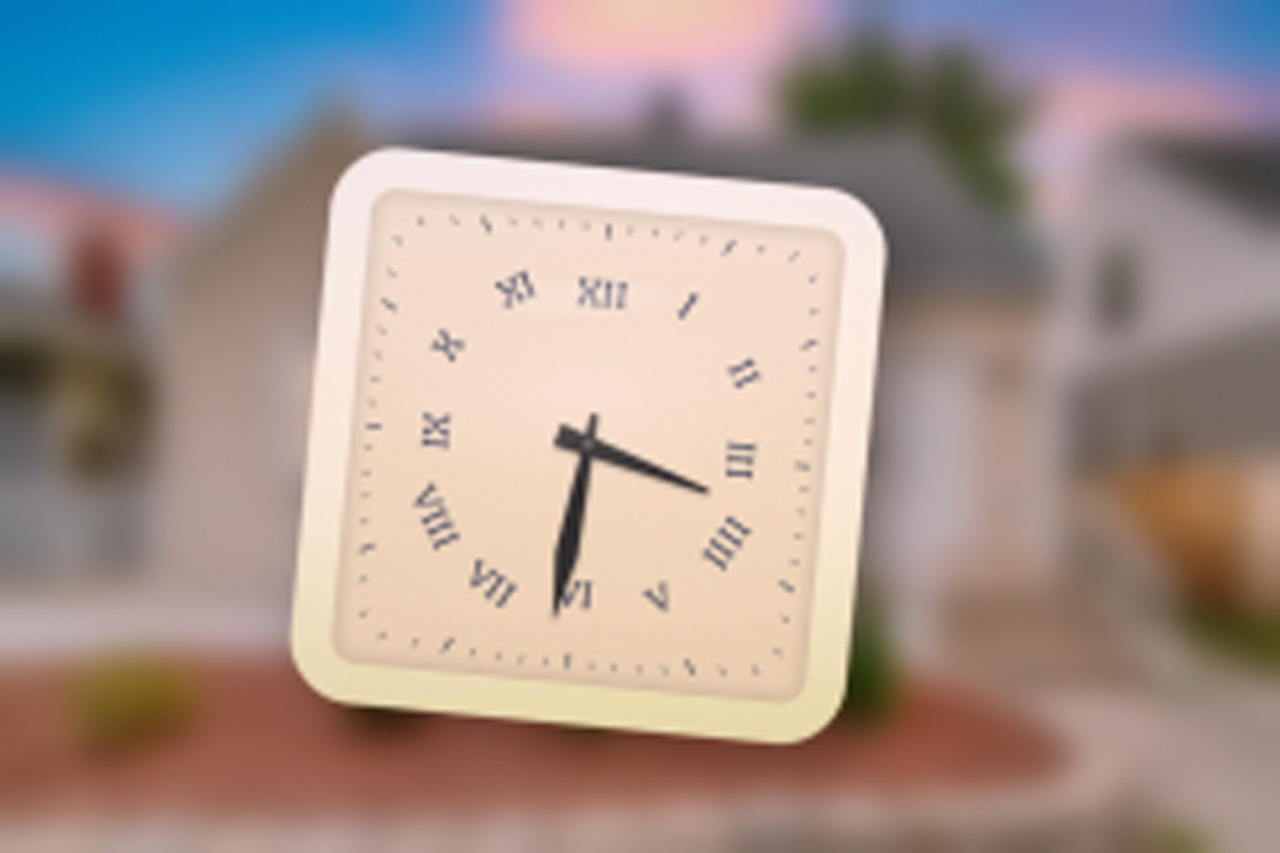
3:31
